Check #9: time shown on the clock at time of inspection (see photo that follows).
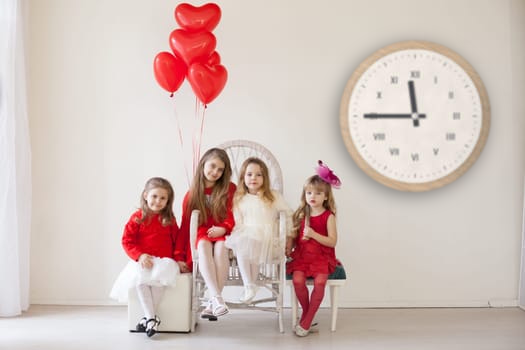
11:45
